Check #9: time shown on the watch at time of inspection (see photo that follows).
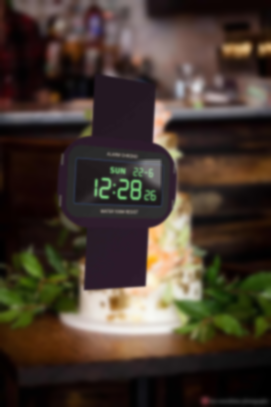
12:28
